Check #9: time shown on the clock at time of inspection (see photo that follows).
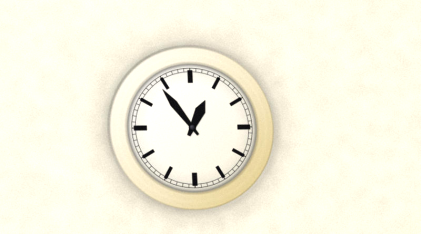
12:54
